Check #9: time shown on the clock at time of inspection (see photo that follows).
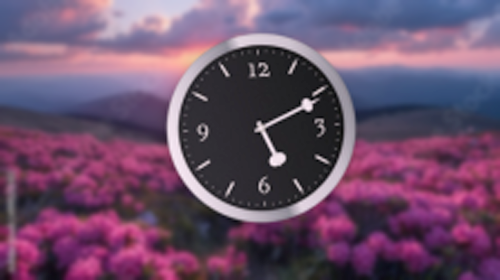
5:11
